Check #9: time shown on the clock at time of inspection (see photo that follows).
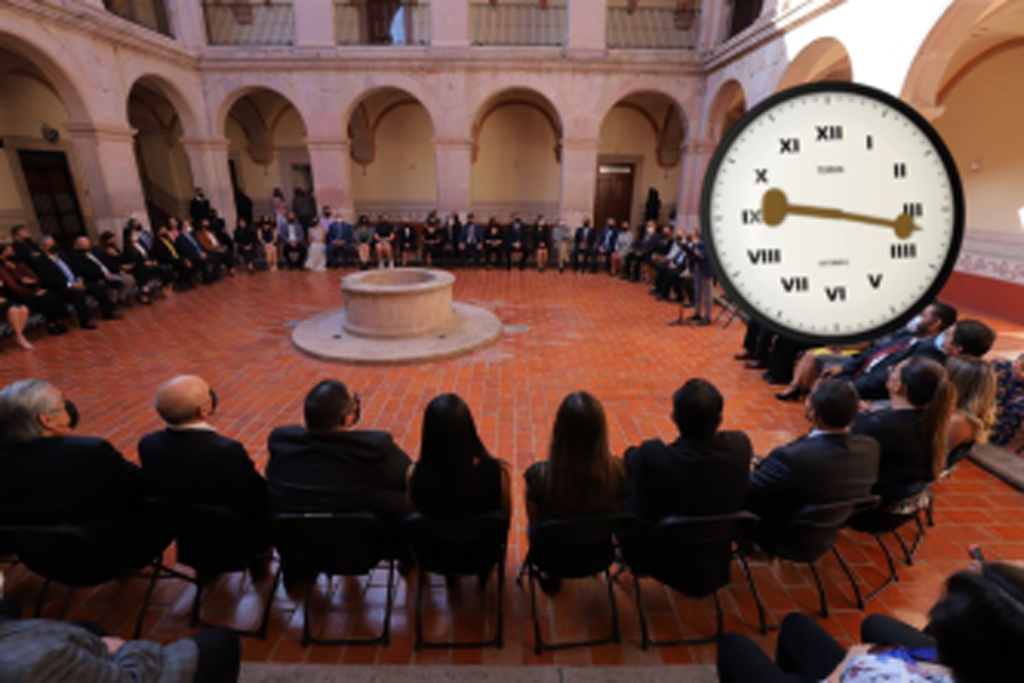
9:17
